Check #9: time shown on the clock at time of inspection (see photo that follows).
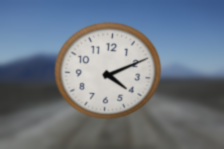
4:10
